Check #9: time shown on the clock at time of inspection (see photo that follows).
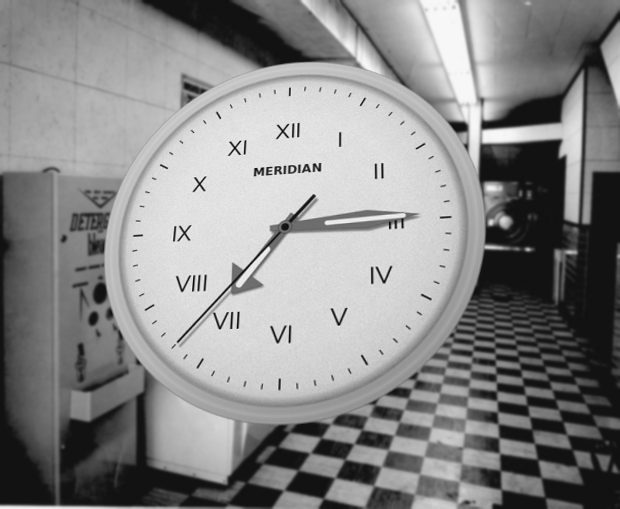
7:14:37
